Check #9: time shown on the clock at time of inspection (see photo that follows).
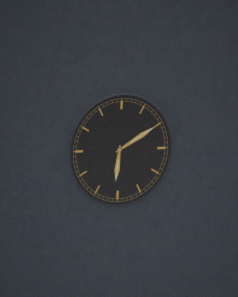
6:10
